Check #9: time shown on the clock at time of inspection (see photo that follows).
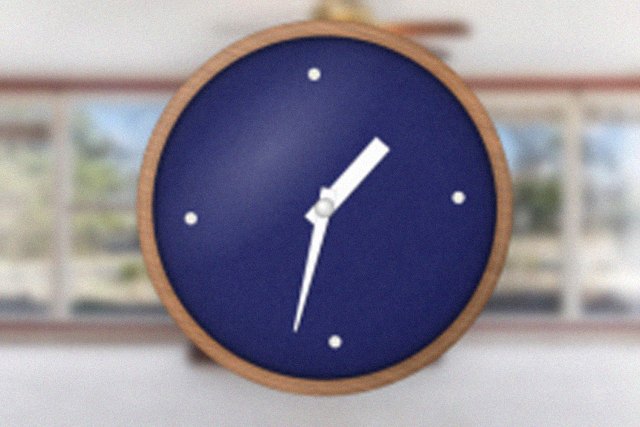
1:33
